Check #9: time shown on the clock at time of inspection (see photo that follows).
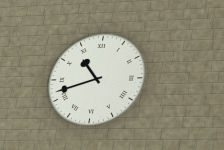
10:42
